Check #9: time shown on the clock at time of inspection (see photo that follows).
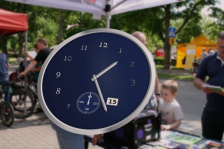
1:25
